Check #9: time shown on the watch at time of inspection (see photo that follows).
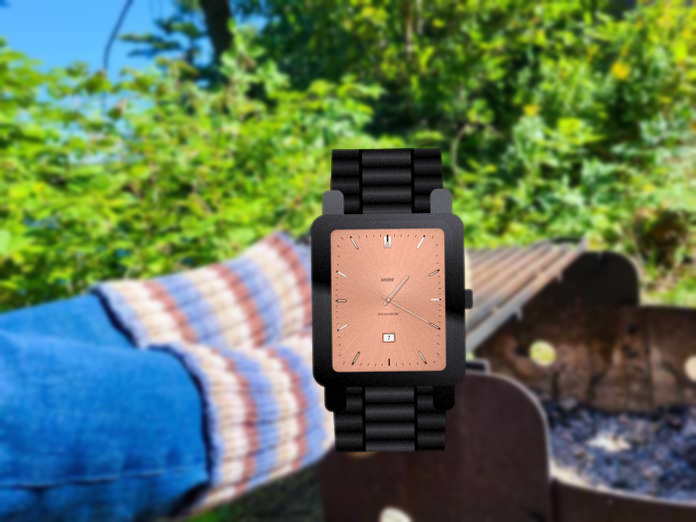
1:20
